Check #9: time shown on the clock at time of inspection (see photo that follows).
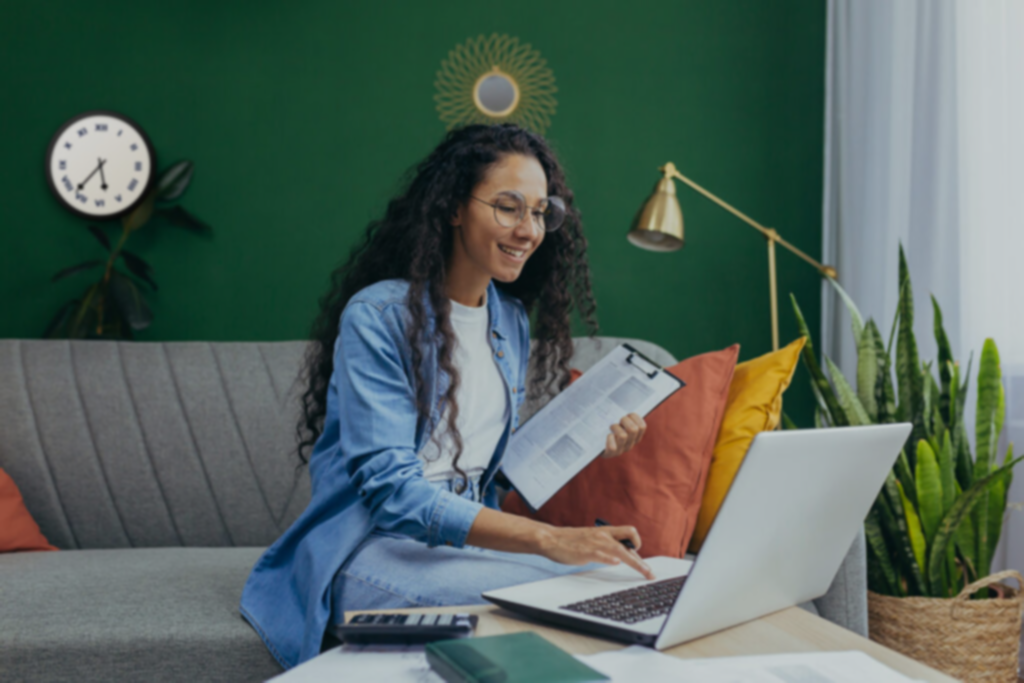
5:37
